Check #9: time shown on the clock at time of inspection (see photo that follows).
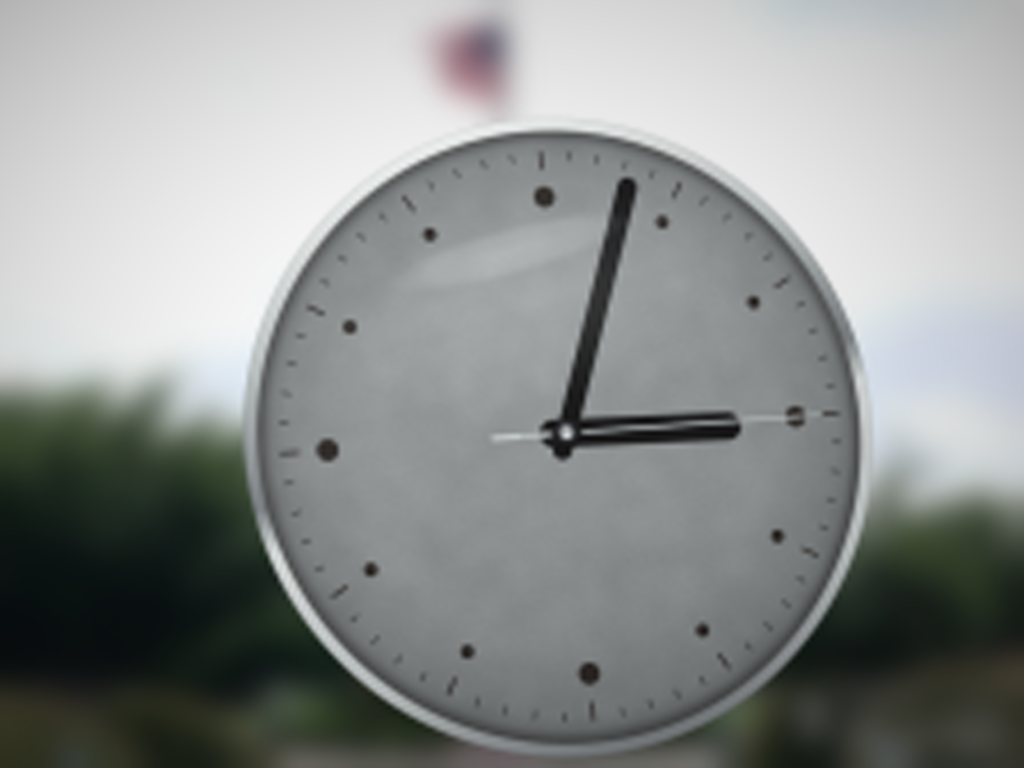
3:03:15
